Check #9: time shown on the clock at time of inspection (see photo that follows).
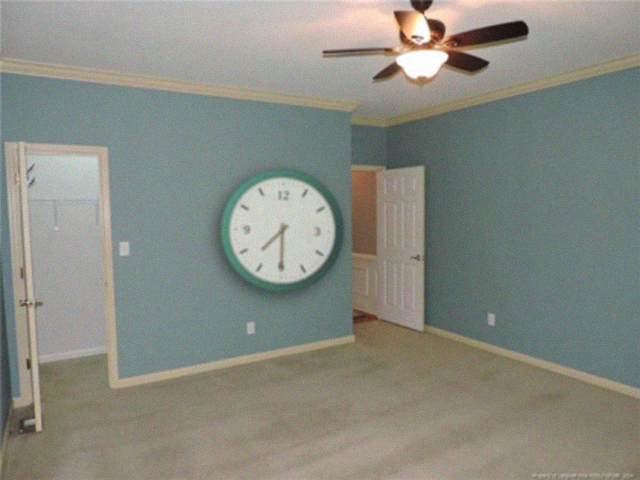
7:30
